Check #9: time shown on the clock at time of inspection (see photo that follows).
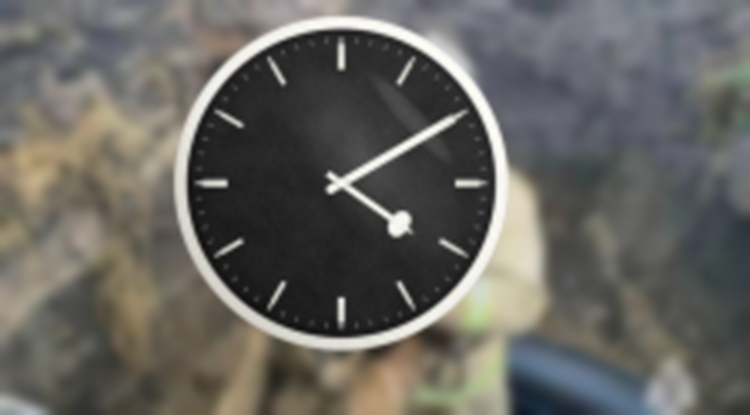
4:10
